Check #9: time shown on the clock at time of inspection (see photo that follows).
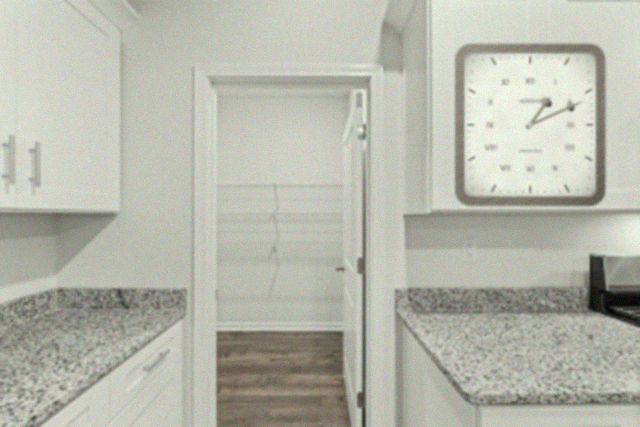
1:11
